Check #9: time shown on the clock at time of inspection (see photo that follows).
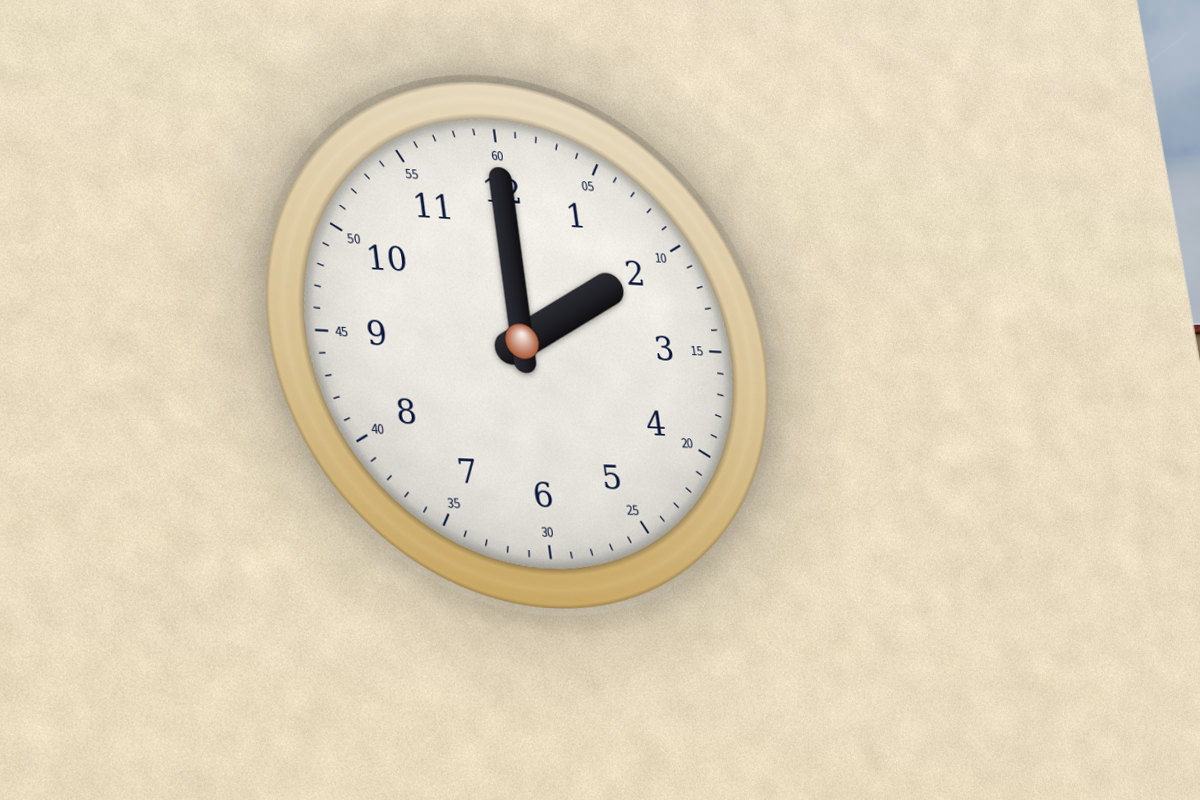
2:00
